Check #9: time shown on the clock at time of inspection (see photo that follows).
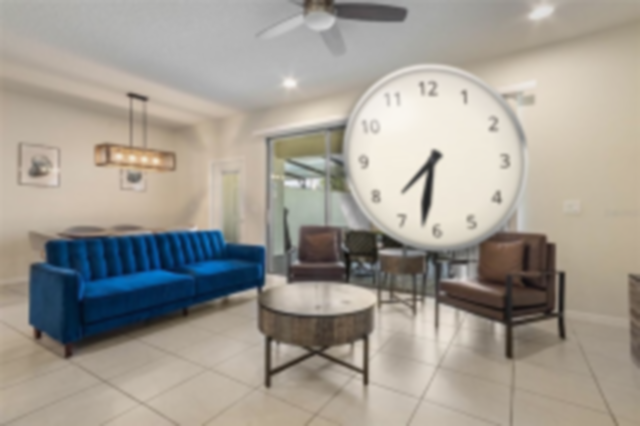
7:32
